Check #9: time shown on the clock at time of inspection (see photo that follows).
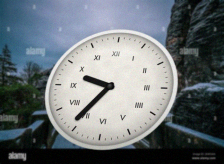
9:36
